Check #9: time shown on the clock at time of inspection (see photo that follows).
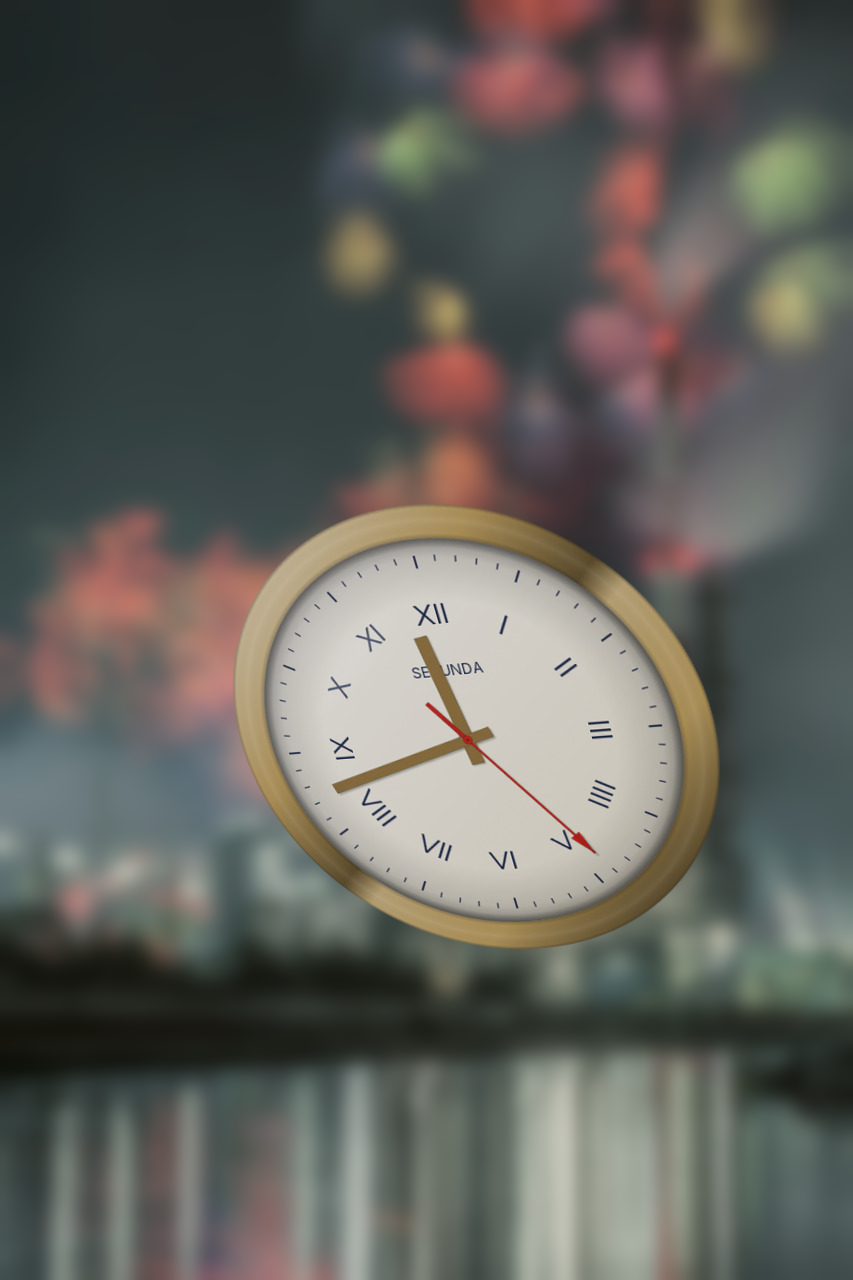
11:42:24
